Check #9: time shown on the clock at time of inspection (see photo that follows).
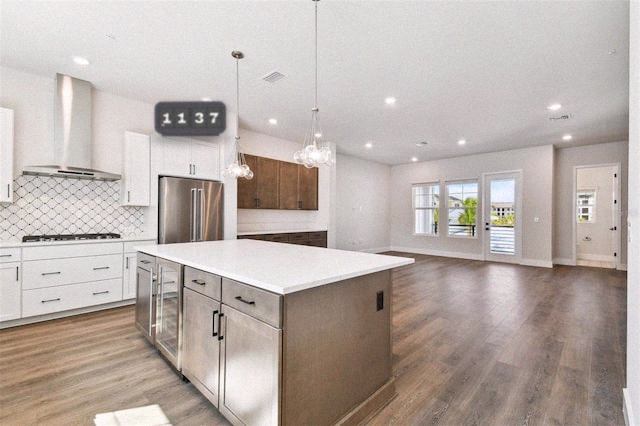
11:37
